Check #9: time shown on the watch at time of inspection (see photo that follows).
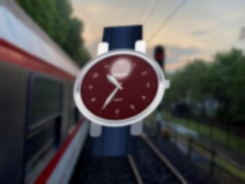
10:35
